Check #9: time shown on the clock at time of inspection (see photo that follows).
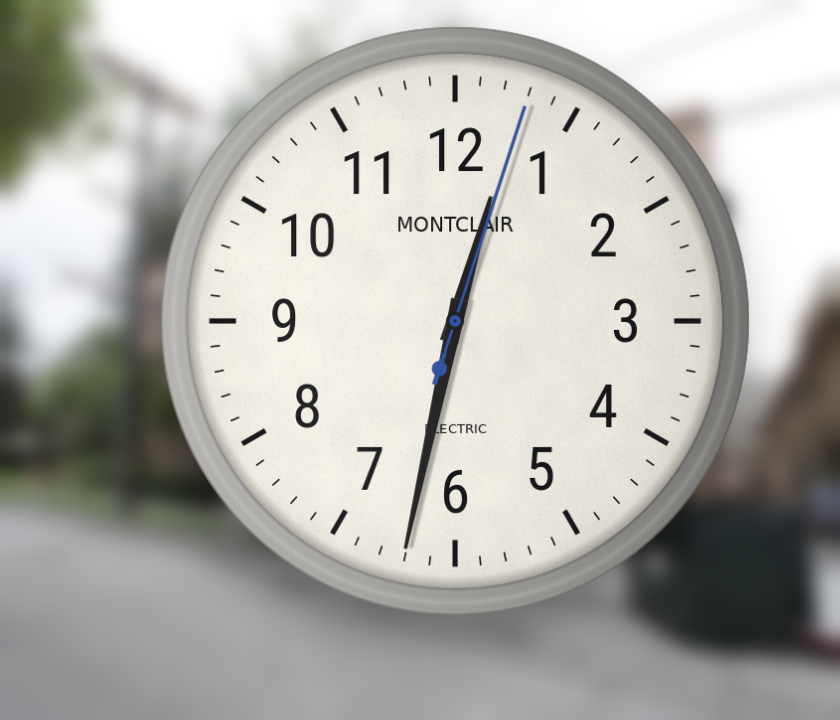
12:32:03
